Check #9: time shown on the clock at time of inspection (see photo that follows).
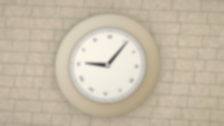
9:06
